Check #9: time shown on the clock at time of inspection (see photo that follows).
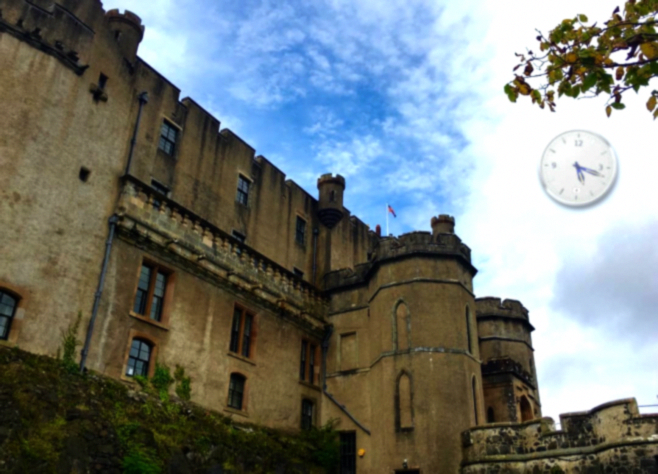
5:18
